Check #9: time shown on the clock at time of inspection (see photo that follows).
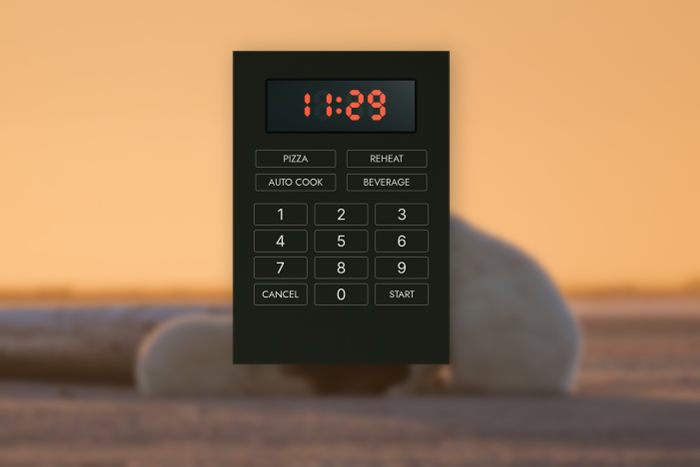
11:29
